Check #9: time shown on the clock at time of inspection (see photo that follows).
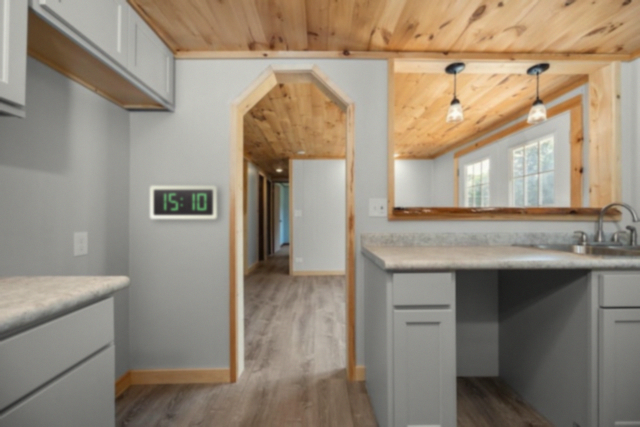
15:10
